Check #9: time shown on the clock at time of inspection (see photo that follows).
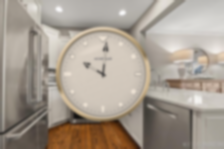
10:01
